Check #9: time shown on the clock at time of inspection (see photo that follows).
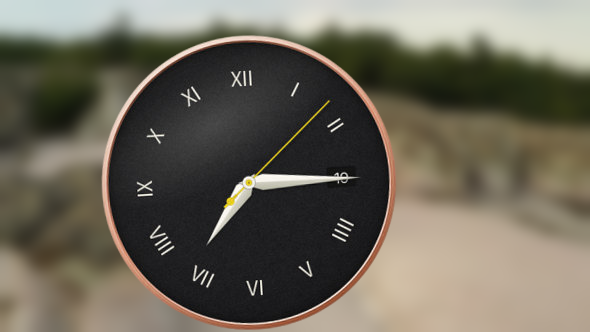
7:15:08
